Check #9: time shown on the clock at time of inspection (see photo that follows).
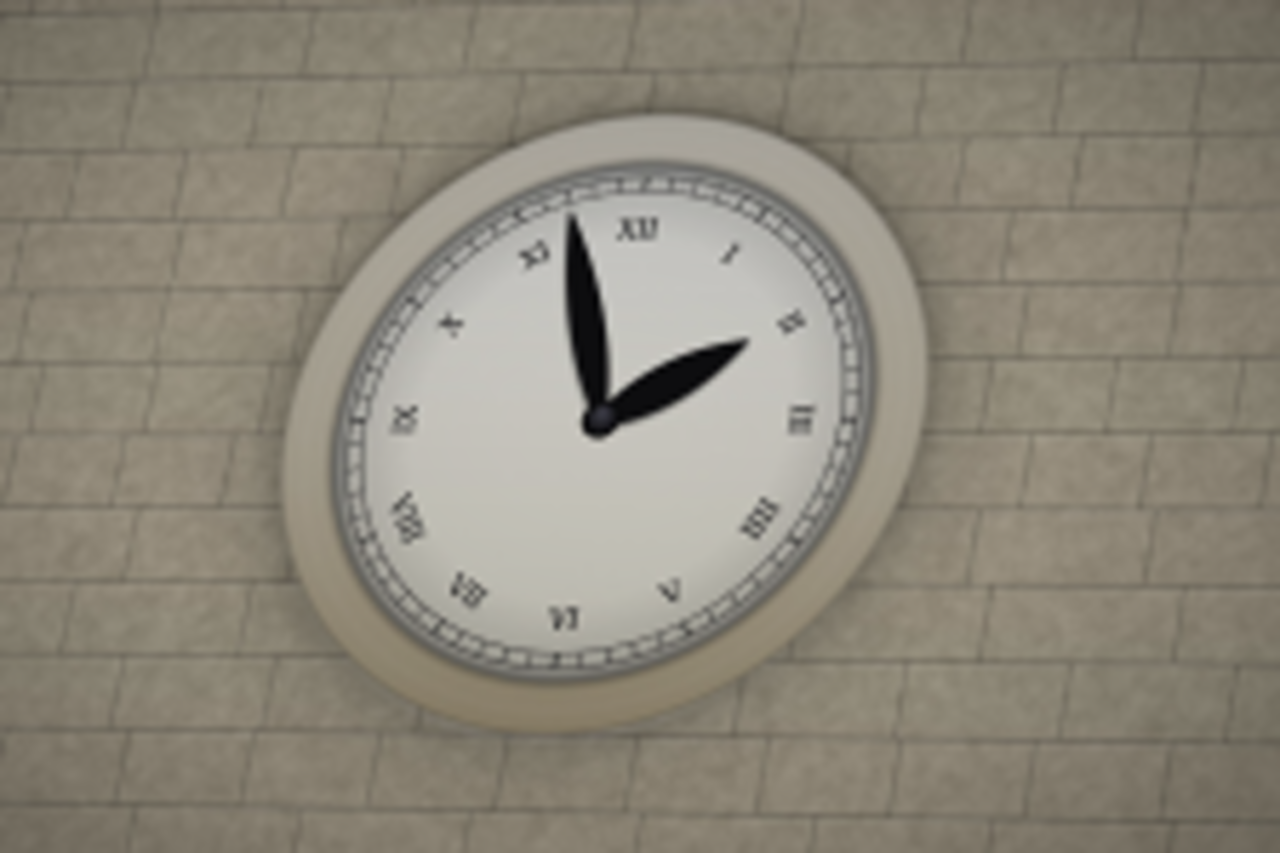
1:57
